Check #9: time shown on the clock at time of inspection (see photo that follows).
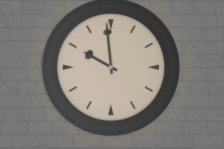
9:59
